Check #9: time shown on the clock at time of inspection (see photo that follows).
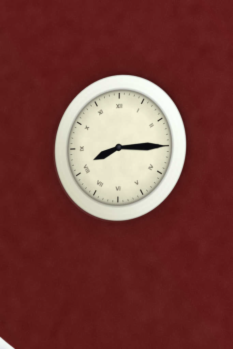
8:15
